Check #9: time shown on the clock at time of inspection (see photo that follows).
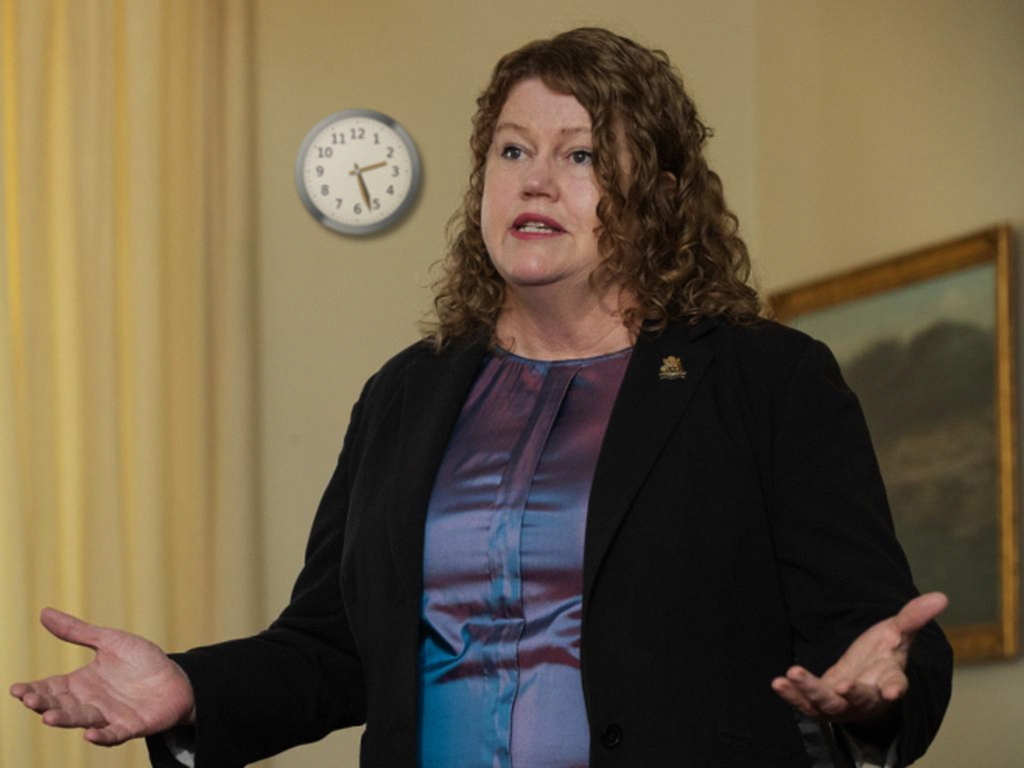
2:27
